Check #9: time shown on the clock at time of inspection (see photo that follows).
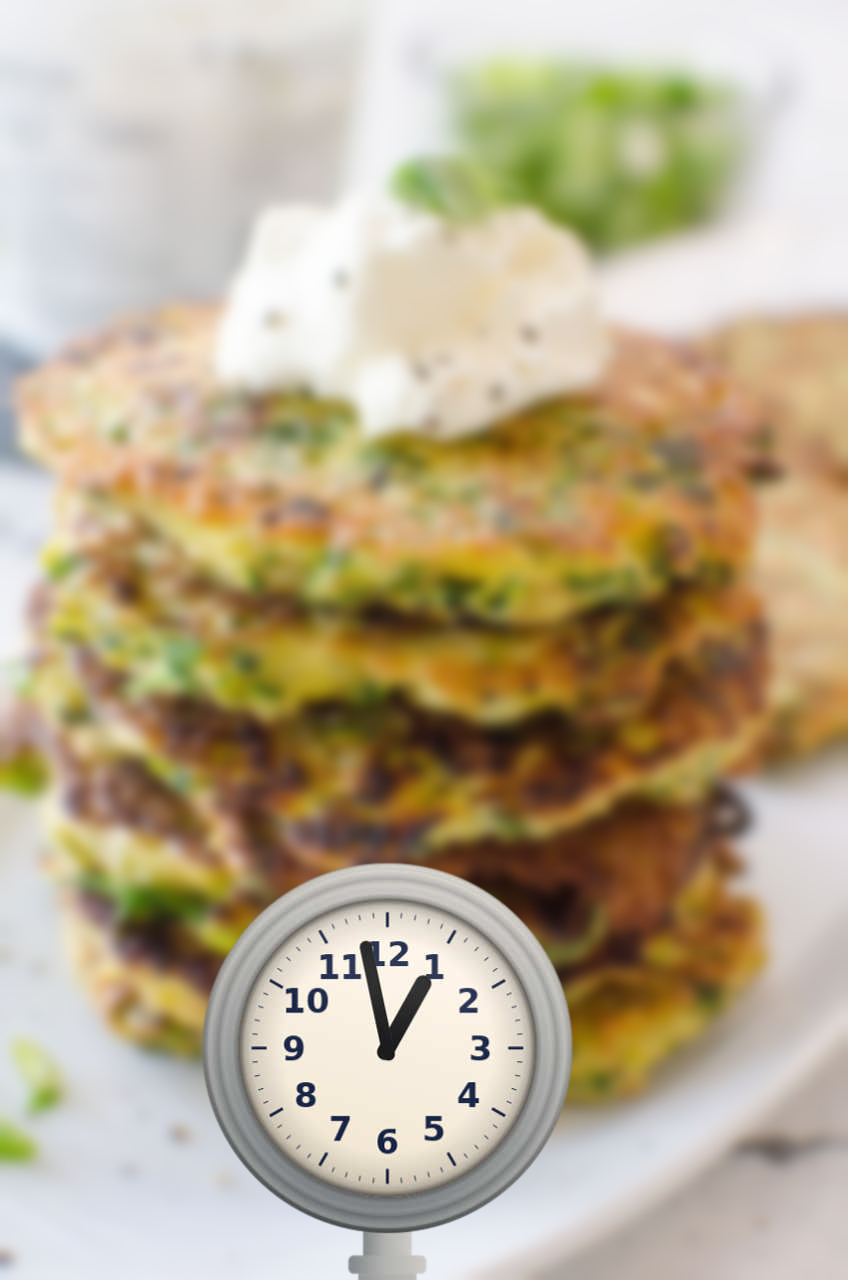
12:58
